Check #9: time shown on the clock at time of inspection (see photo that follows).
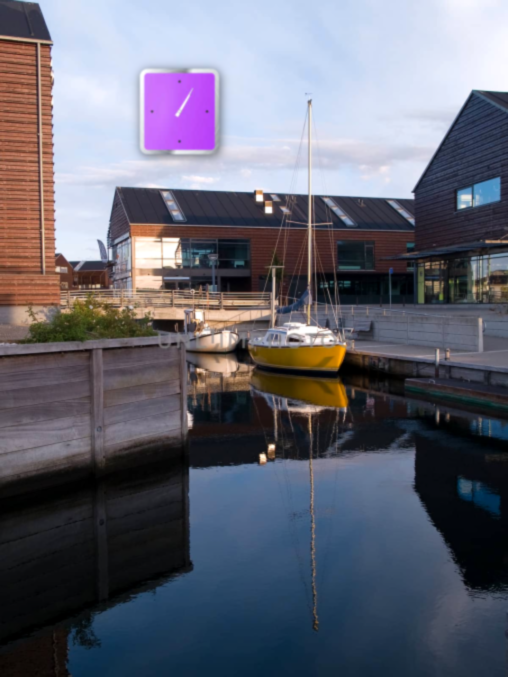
1:05
